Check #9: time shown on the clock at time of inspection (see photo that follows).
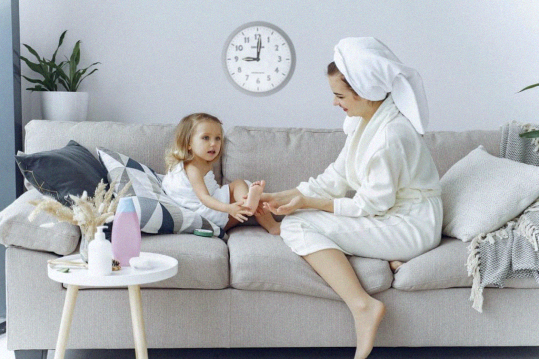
9:01
